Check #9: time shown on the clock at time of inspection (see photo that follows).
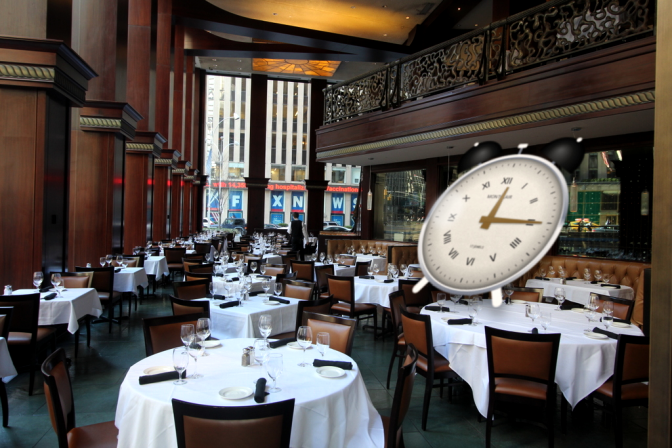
12:15
